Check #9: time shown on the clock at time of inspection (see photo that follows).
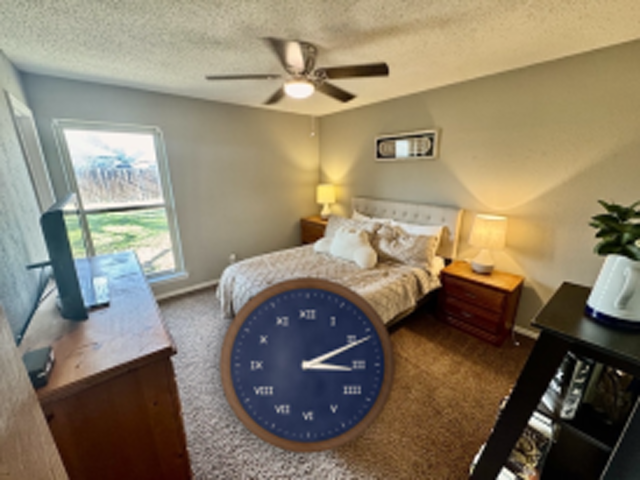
3:11
